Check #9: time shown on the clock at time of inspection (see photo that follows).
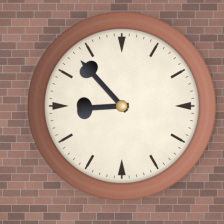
8:53
